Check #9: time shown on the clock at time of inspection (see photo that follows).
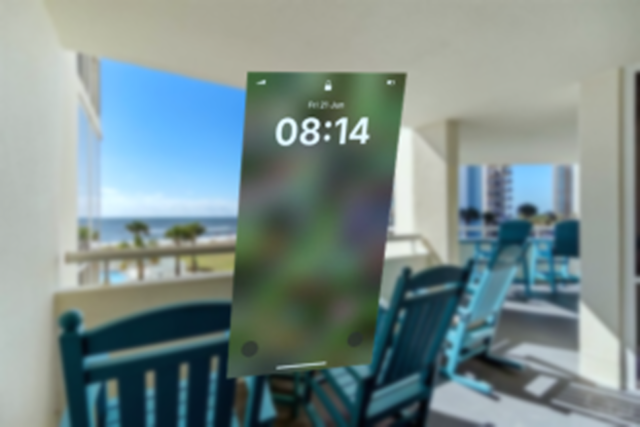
8:14
